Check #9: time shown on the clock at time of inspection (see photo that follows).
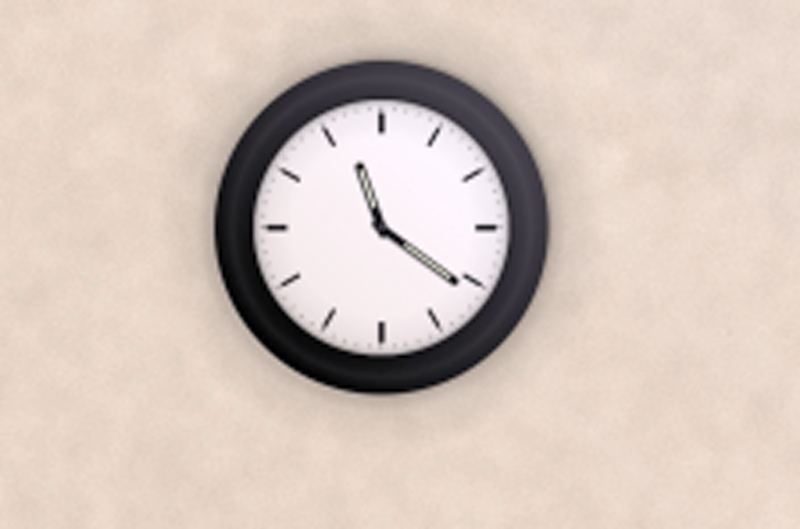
11:21
